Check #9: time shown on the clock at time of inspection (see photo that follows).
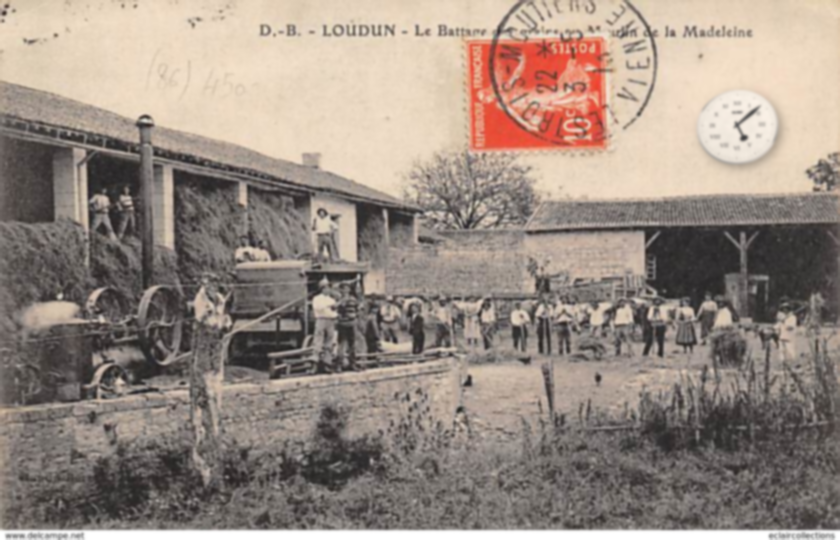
5:08
